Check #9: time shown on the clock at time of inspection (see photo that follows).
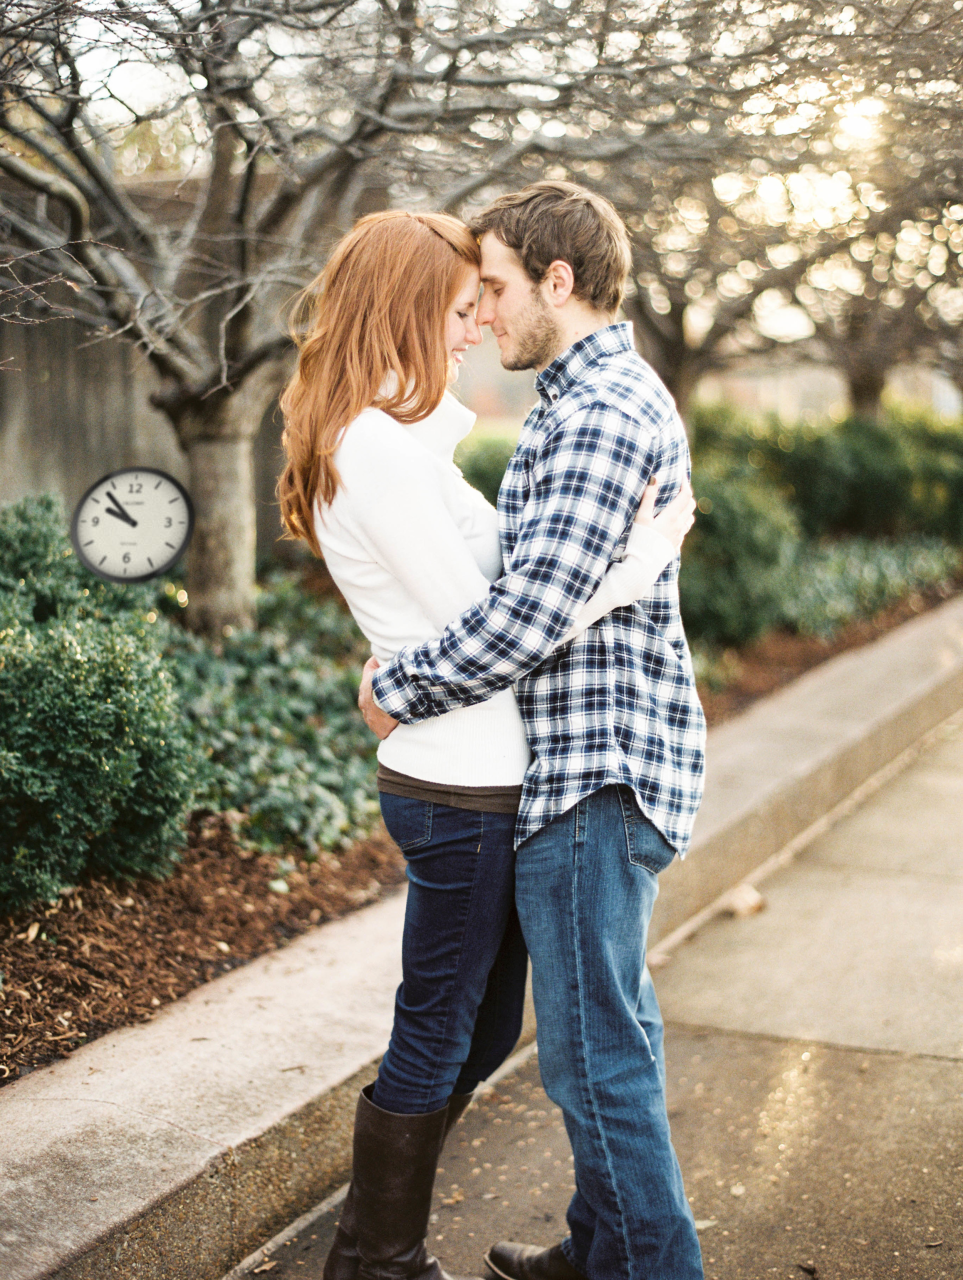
9:53
